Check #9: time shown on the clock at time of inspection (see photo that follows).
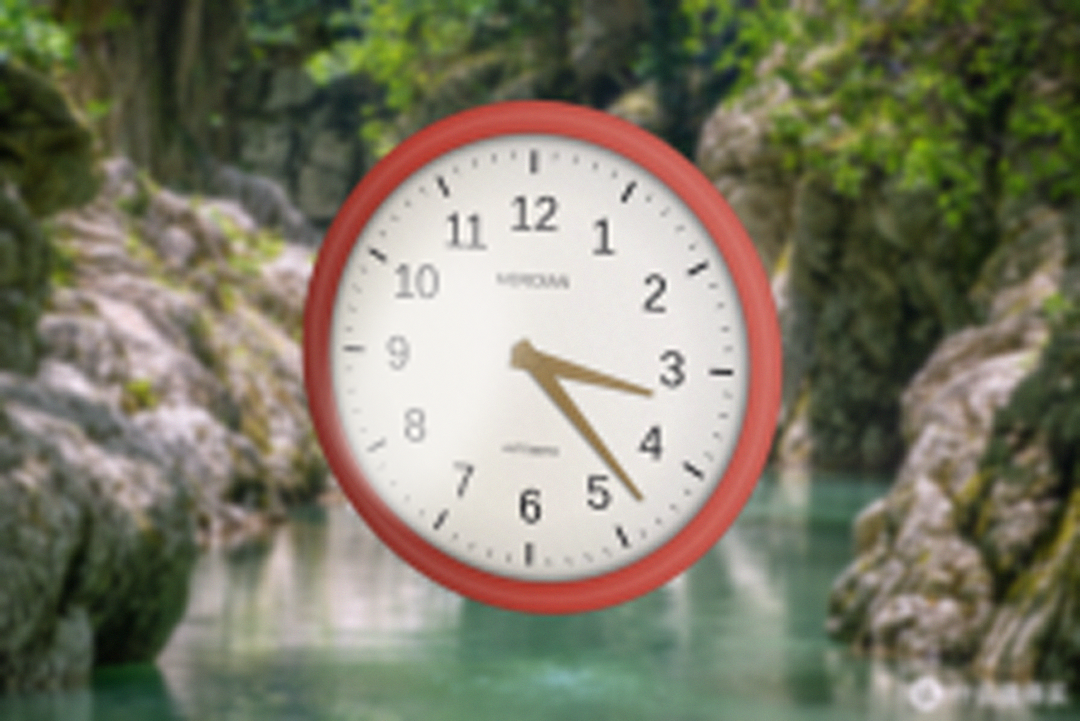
3:23
